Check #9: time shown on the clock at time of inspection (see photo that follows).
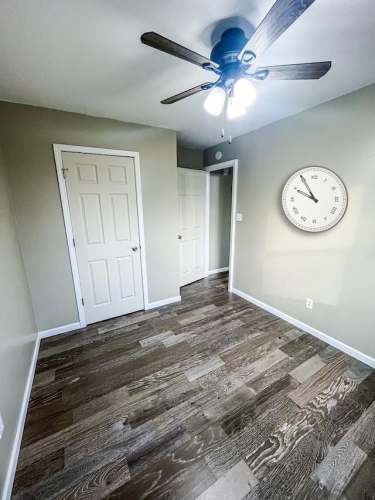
9:55
